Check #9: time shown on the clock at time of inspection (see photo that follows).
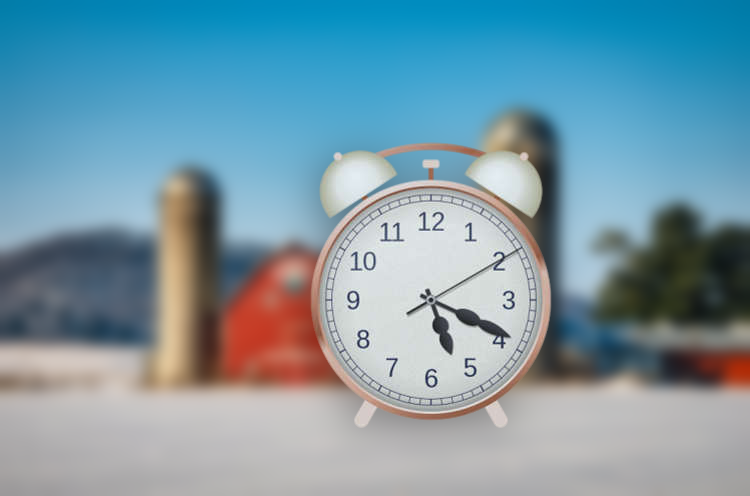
5:19:10
